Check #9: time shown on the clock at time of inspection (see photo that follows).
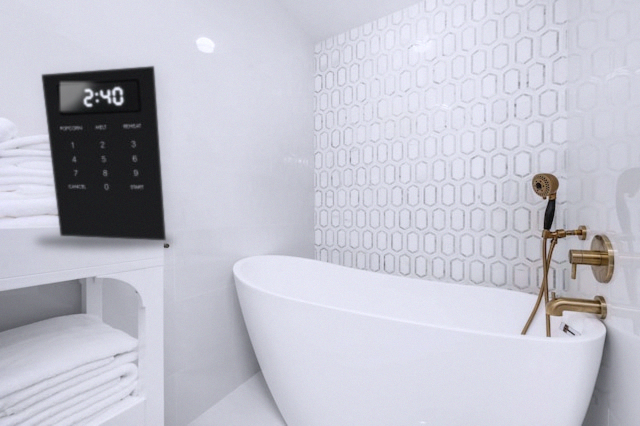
2:40
